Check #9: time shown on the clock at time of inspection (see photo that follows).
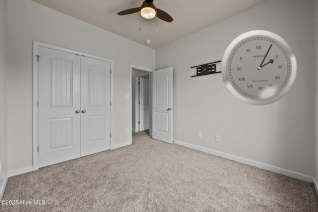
2:05
